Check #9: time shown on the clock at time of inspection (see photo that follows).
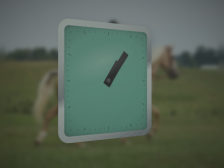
1:06
